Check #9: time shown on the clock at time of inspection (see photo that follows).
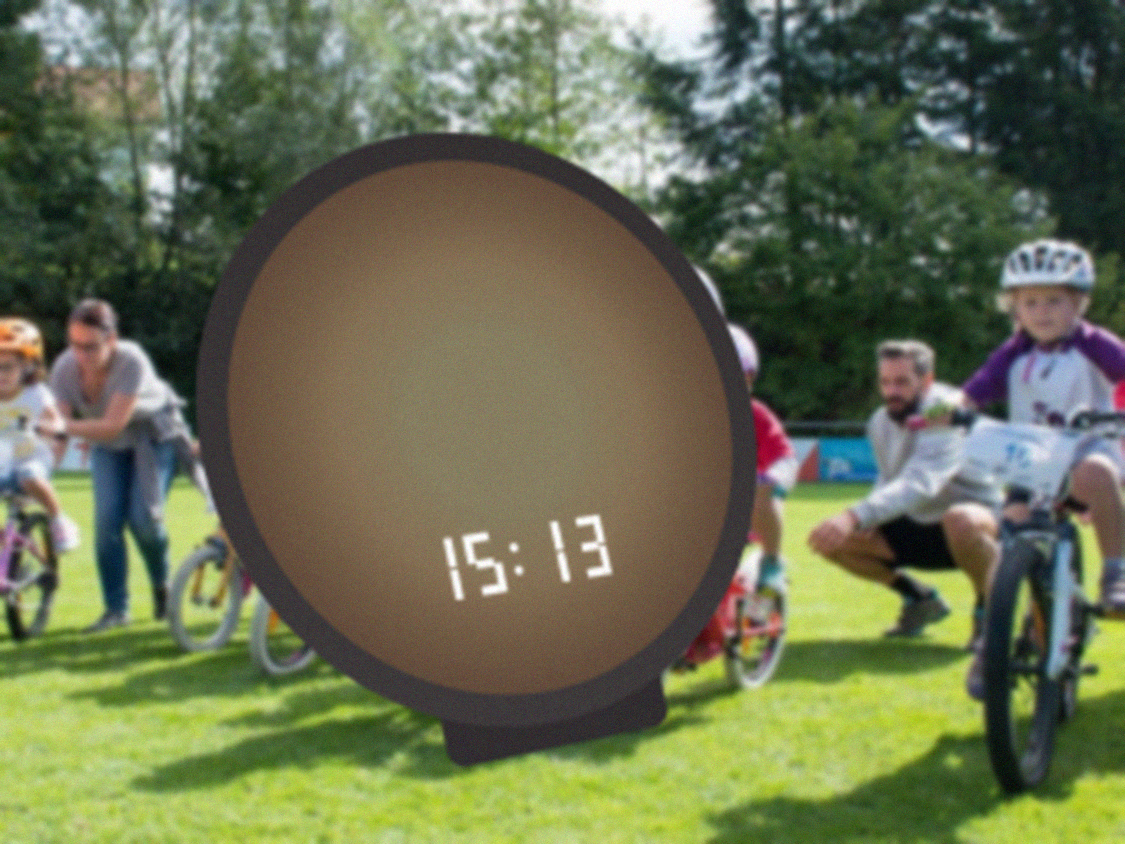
15:13
